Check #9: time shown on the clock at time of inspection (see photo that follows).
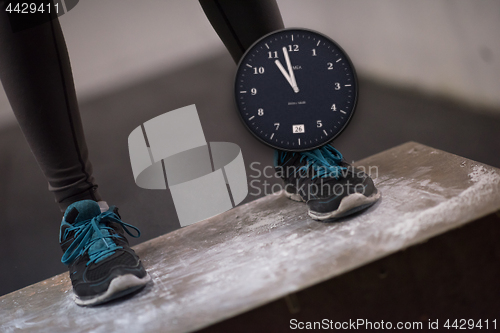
10:58
